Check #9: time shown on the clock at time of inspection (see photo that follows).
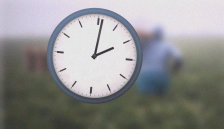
2:01
